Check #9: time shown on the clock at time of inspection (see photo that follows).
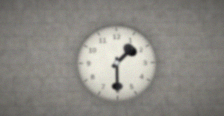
1:30
